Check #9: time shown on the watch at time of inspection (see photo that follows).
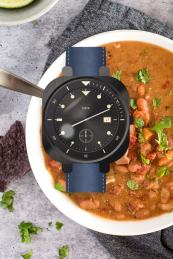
8:11
